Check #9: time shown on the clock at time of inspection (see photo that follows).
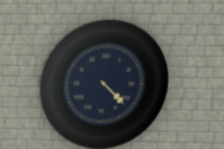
4:22
